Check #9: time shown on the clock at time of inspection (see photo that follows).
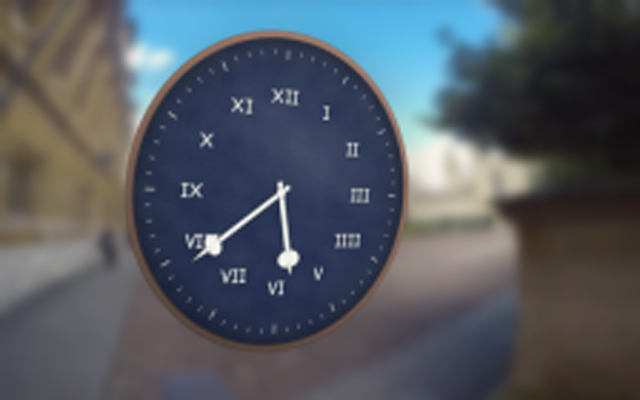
5:39
